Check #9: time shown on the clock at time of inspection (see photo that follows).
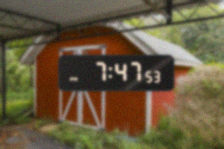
7:47
